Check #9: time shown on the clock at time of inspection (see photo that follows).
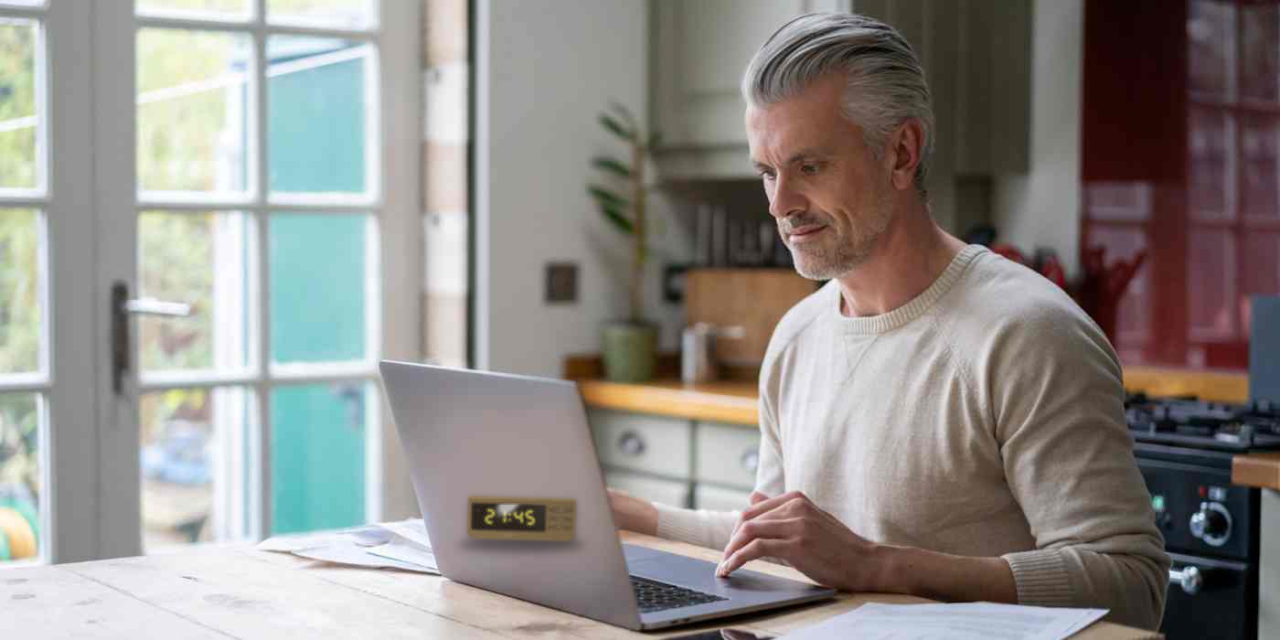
21:45
